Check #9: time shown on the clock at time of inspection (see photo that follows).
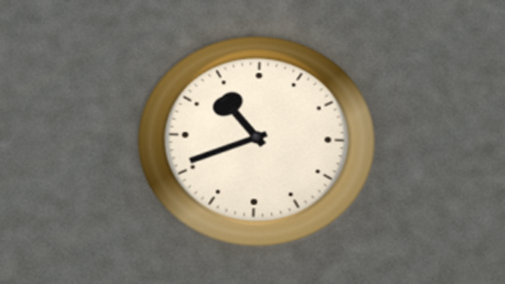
10:41
